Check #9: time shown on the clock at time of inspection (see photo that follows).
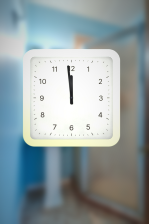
11:59
